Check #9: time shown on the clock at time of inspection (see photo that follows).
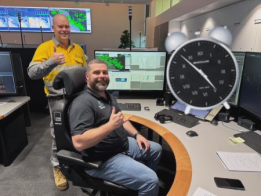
4:53
